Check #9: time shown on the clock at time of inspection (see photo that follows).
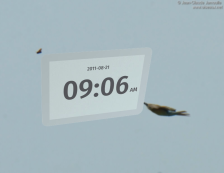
9:06
